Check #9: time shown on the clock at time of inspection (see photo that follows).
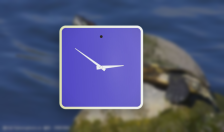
2:51
